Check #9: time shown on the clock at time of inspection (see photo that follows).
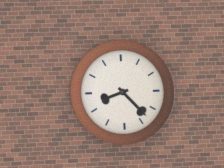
8:23
